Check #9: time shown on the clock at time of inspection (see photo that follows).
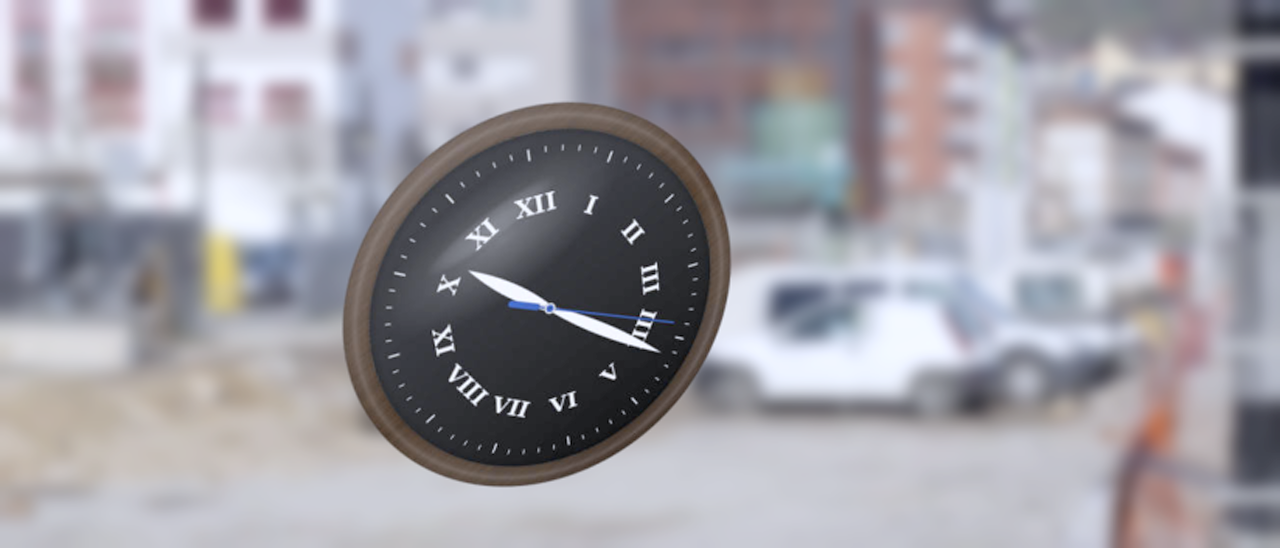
10:21:19
